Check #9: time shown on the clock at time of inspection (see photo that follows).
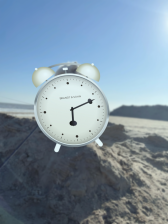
6:12
